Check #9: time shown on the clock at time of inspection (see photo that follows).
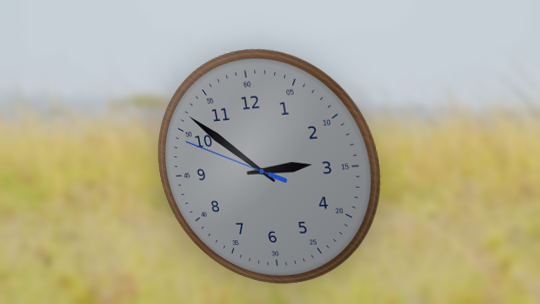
2:51:49
